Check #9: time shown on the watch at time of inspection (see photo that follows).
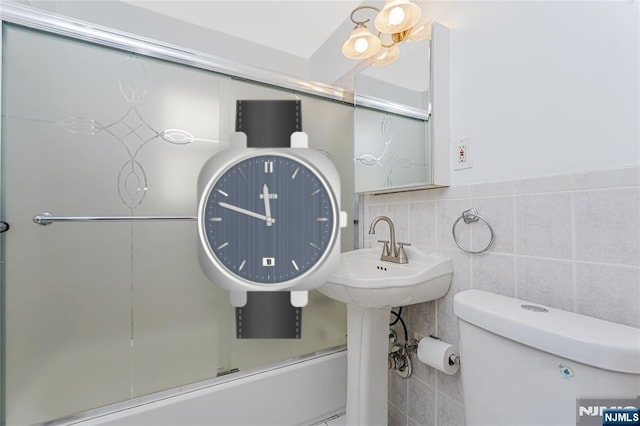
11:48
